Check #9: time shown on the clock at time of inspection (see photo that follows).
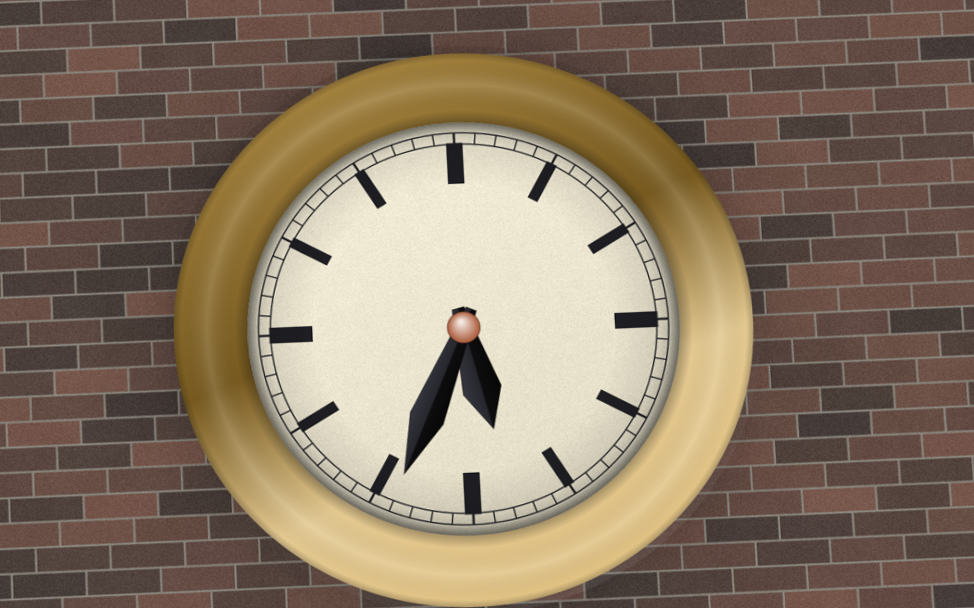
5:34
